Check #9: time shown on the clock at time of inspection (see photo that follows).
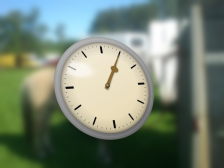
1:05
